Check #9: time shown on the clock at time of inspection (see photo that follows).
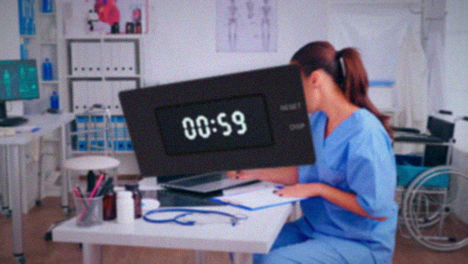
0:59
